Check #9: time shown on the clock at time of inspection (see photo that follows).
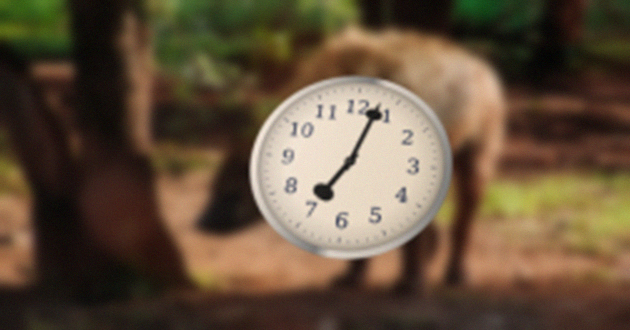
7:03
